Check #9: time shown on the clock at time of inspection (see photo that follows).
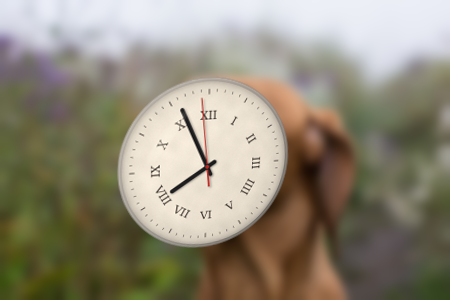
7:55:59
